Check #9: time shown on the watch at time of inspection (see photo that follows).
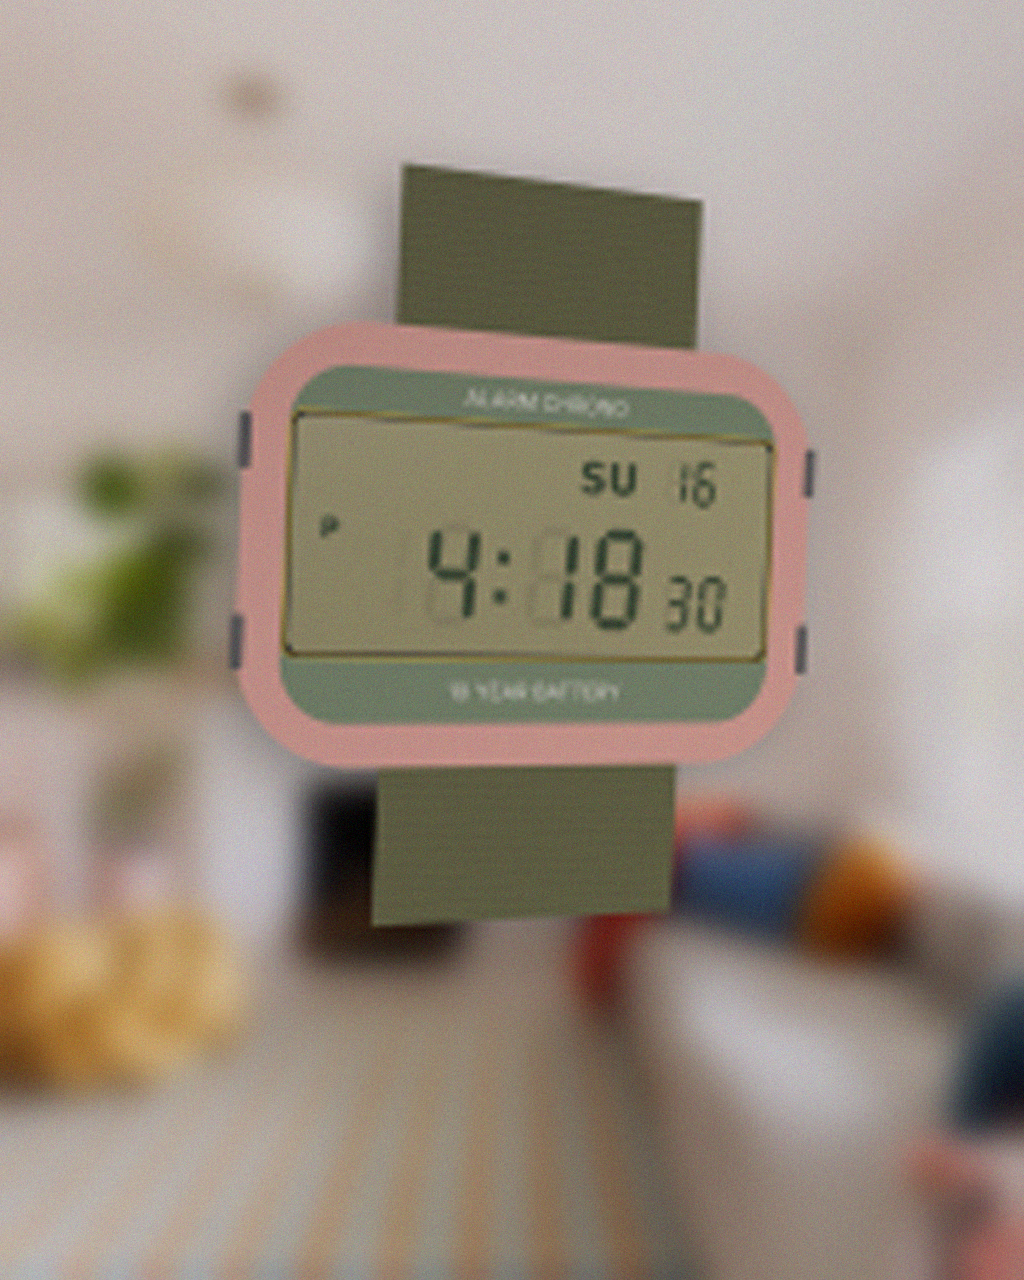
4:18:30
